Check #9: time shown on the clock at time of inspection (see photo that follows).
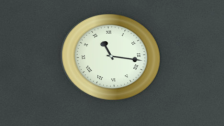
11:17
